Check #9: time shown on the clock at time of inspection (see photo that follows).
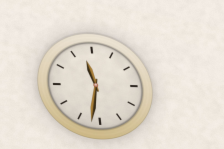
11:32
